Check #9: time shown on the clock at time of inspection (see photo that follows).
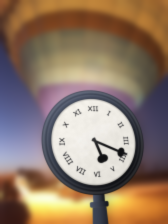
5:19
